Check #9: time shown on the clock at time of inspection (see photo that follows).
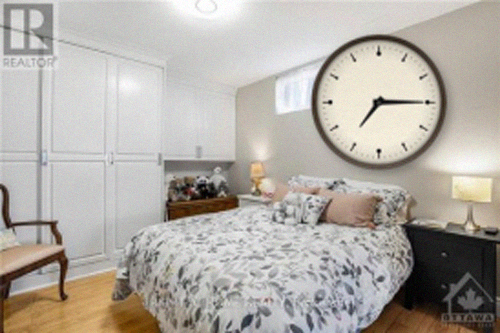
7:15
